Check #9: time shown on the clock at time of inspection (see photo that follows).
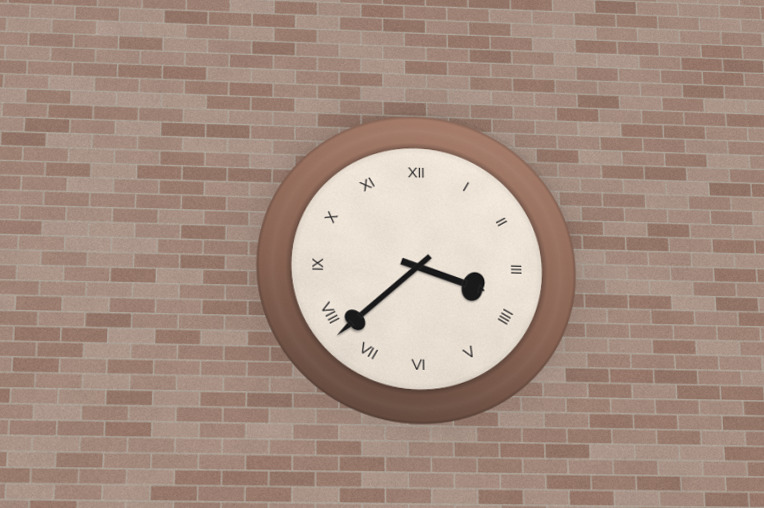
3:38
